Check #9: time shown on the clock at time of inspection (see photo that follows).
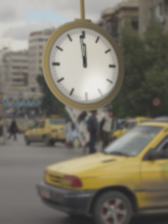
11:59
